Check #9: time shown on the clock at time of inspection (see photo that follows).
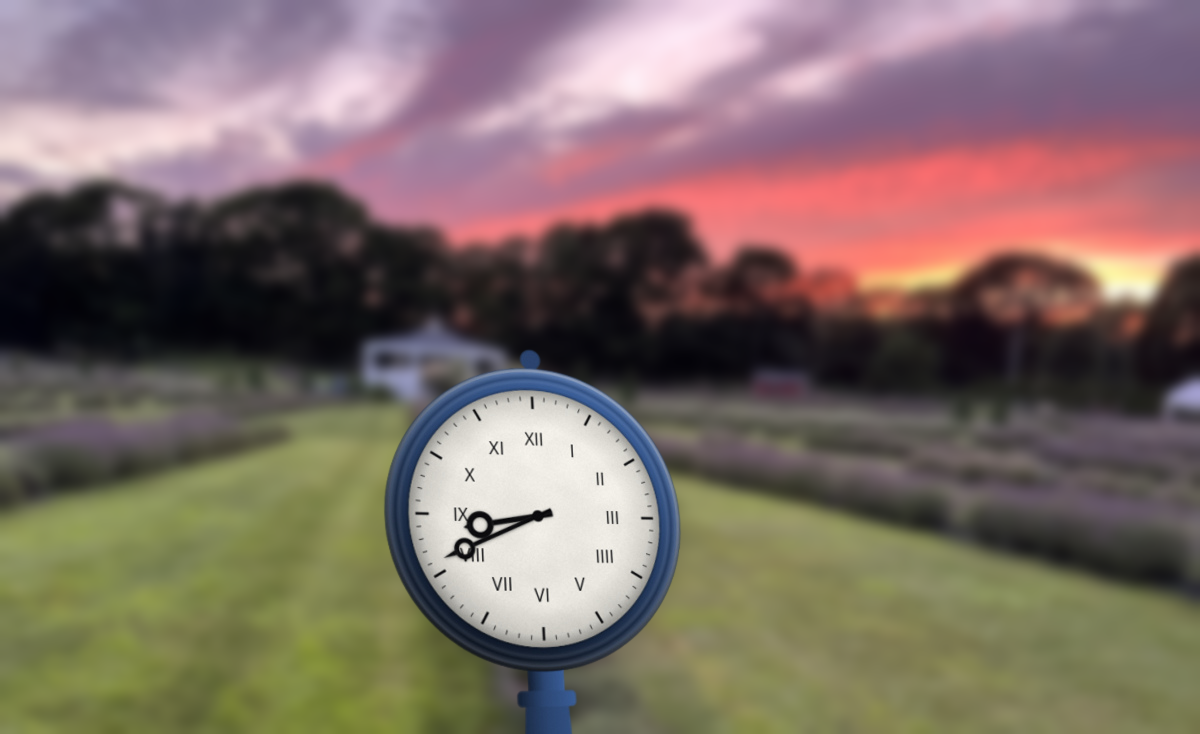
8:41
